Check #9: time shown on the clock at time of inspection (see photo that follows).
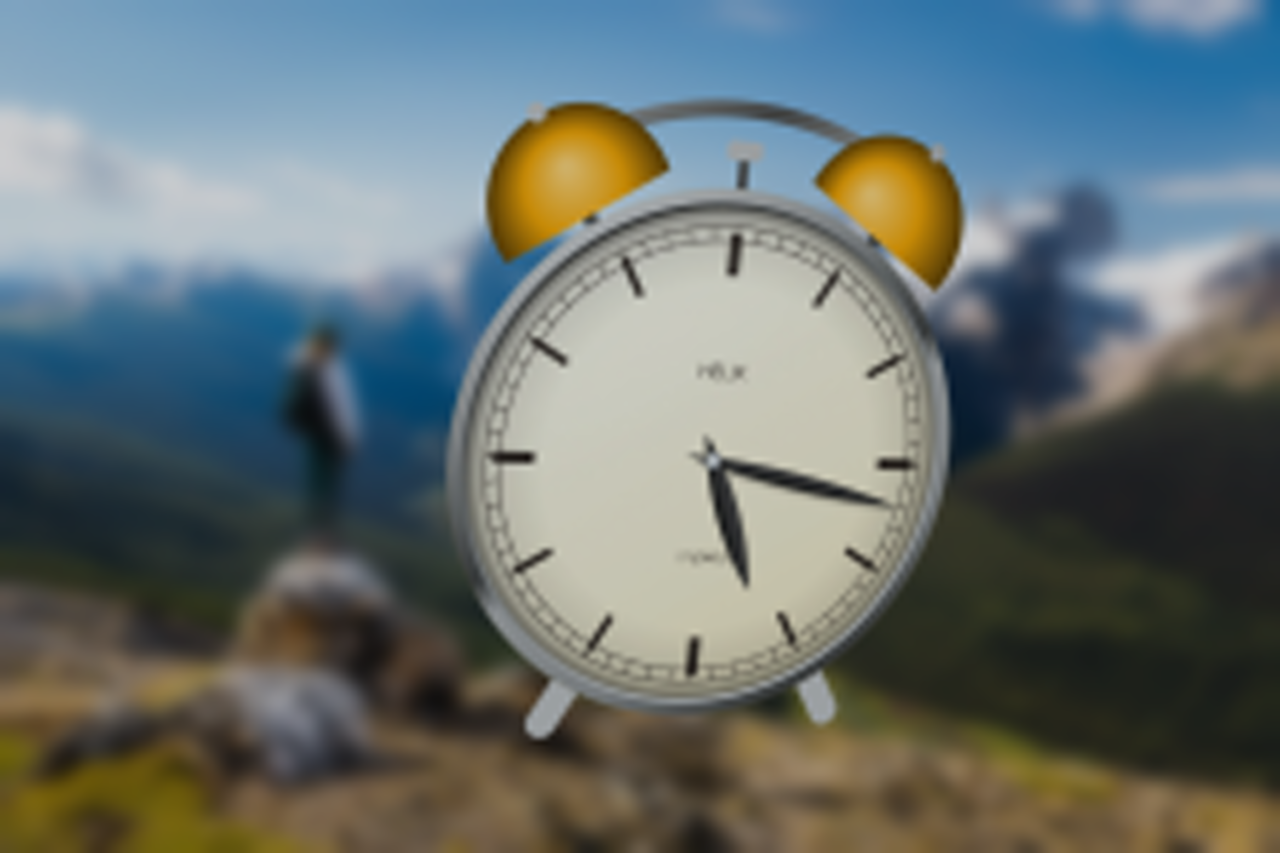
5:17
